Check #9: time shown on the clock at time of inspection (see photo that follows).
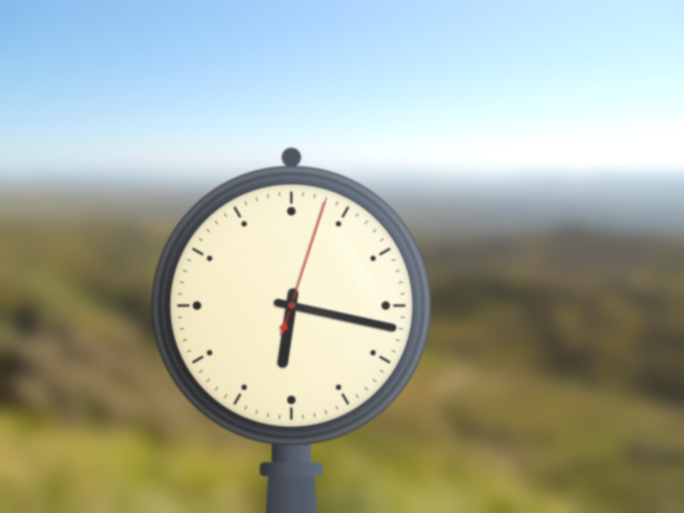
6:17:03
